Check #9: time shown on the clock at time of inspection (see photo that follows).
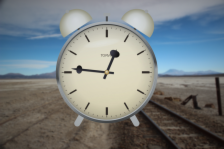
12:46
